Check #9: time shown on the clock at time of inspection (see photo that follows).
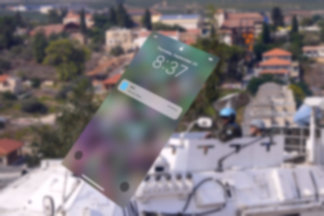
8:37
